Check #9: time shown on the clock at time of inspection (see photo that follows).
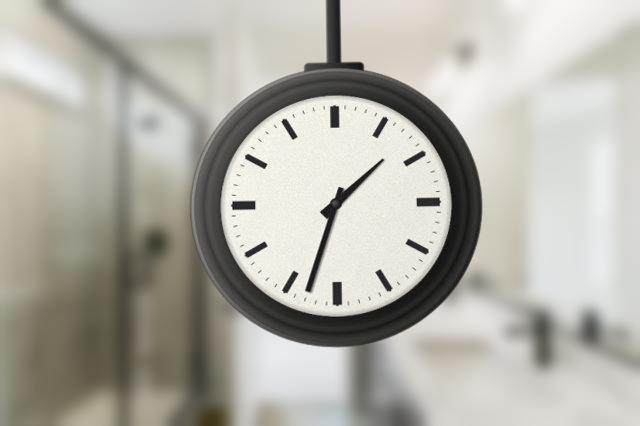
1:33
